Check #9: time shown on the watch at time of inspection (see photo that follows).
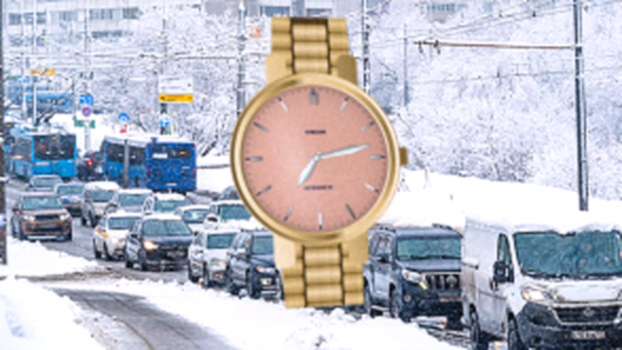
7:13
